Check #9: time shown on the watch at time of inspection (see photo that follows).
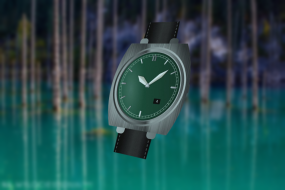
10:08
